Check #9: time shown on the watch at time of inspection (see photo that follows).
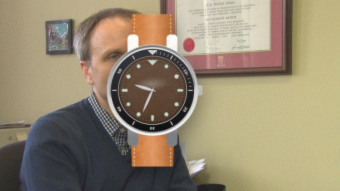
9:34
